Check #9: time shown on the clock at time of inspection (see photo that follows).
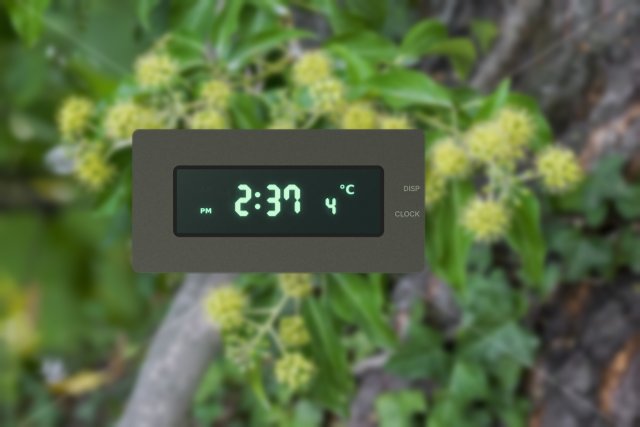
2:37
